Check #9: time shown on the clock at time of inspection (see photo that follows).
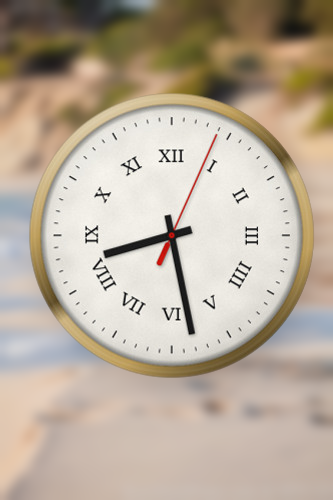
8:28:04
